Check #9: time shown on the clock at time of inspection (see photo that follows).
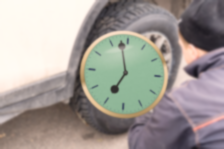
6:58
